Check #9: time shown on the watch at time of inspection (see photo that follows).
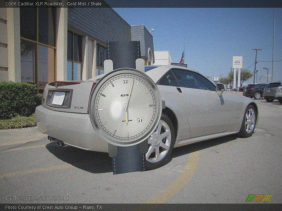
6:03
